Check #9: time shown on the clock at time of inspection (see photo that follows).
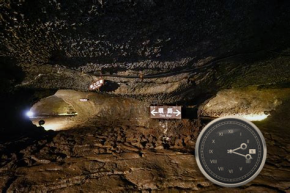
2:18
